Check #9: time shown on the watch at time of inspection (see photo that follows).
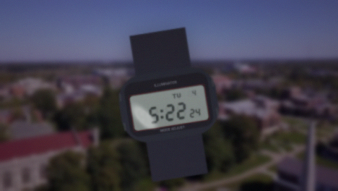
5:22
